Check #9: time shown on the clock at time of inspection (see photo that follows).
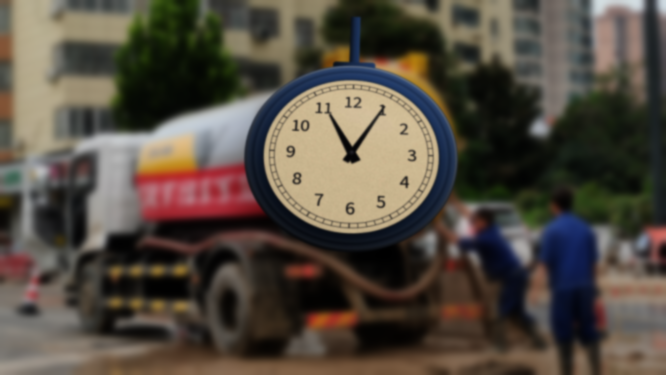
11:05
